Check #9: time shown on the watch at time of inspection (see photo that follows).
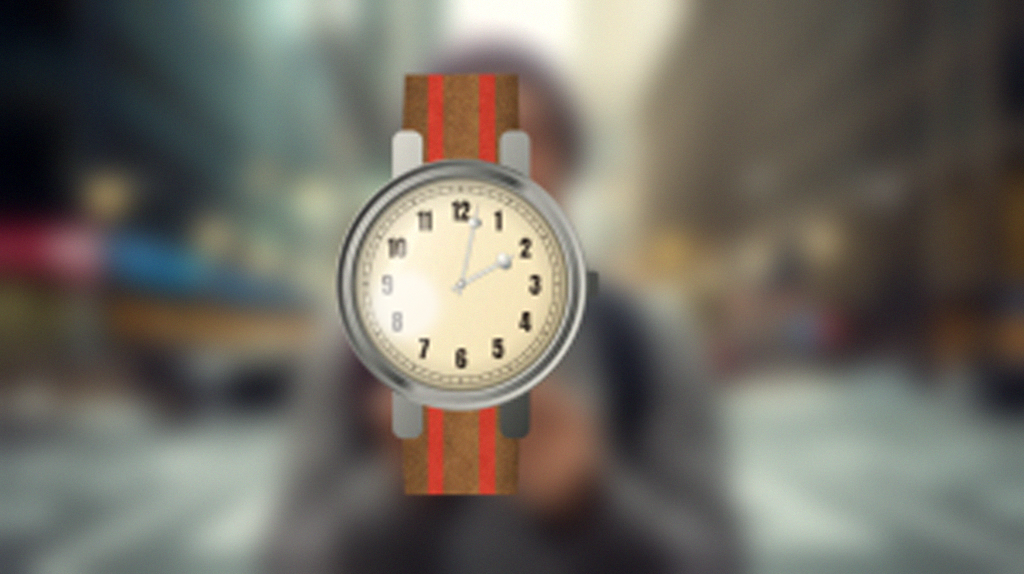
2:02
